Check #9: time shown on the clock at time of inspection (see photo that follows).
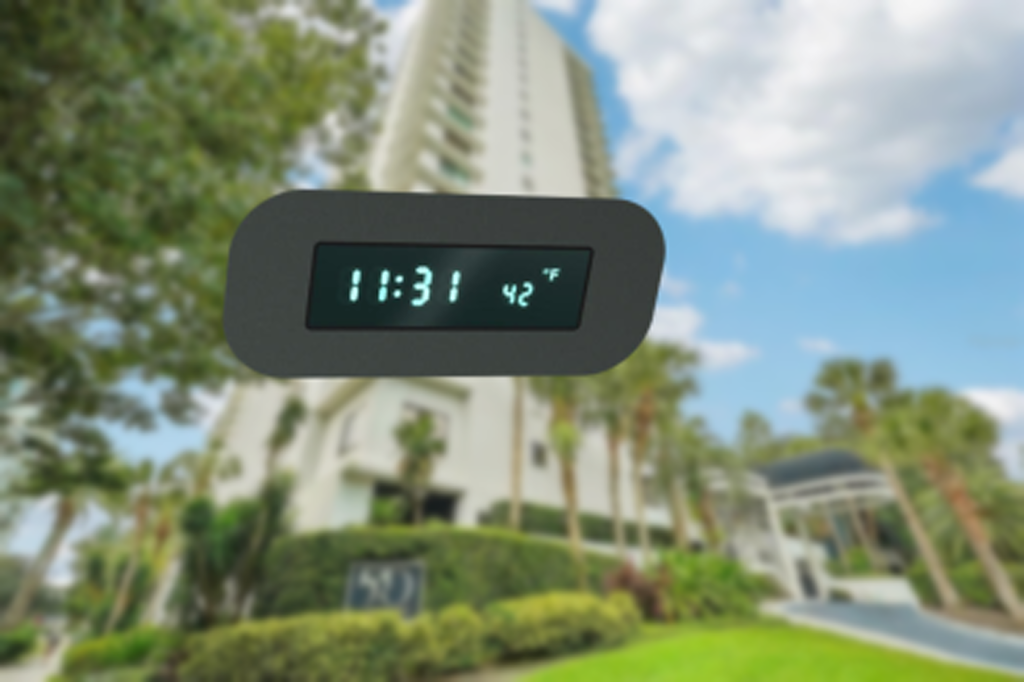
11:31
